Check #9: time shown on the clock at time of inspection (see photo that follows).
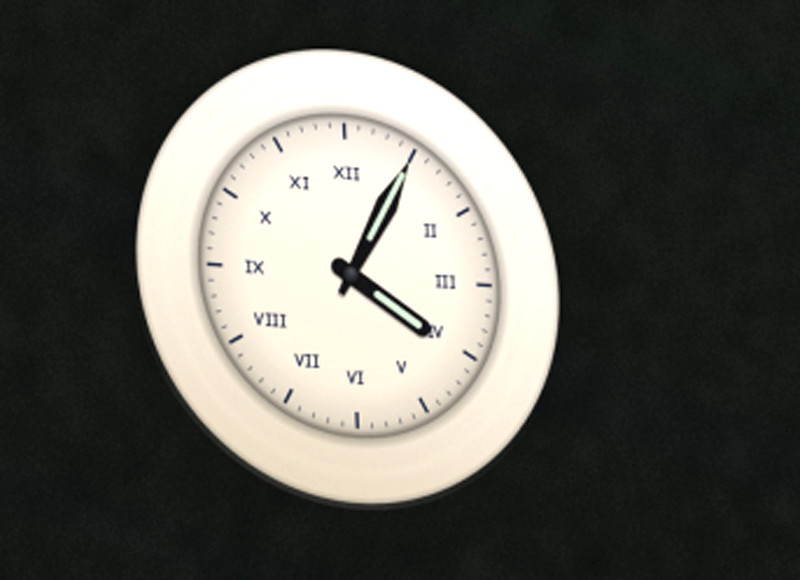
4:05
